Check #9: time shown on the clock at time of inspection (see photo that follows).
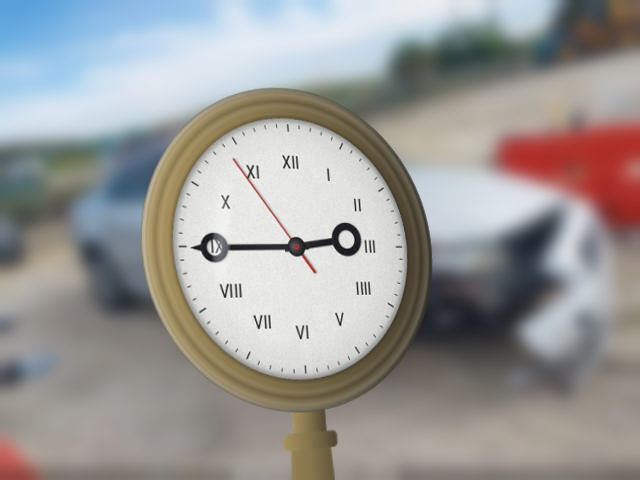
2:44:54
